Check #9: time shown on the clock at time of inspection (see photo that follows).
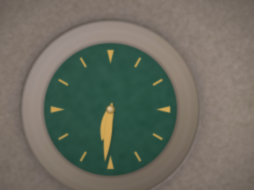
6:31
